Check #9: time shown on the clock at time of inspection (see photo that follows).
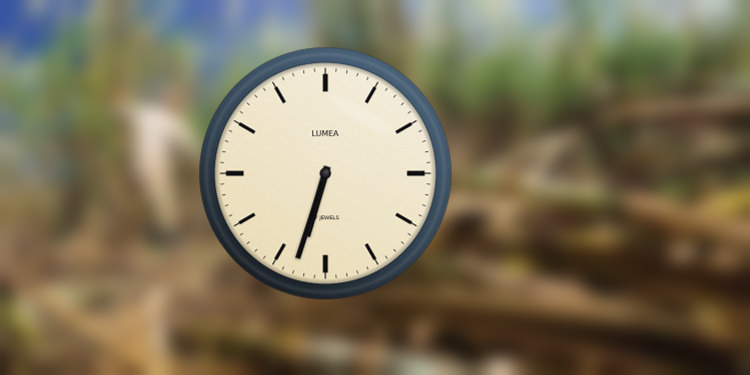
6:33
